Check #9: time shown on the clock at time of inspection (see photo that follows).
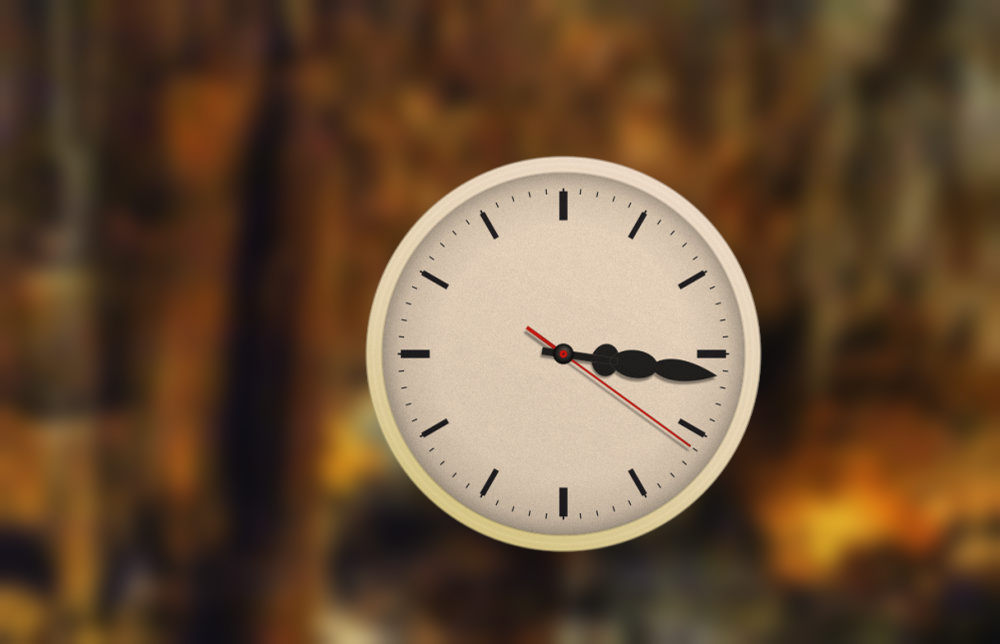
3:16:21
